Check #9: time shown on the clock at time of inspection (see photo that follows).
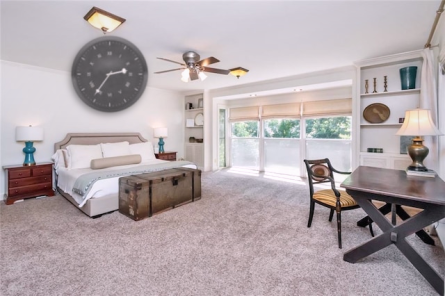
2:36
